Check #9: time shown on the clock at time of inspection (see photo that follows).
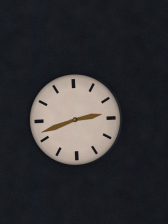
2:42
